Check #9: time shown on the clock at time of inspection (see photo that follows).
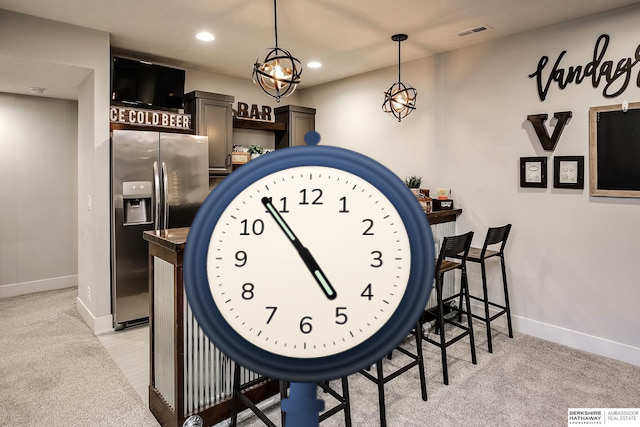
4:54
